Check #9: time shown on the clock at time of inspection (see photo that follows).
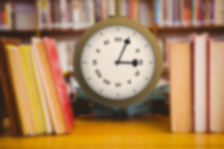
3:04
